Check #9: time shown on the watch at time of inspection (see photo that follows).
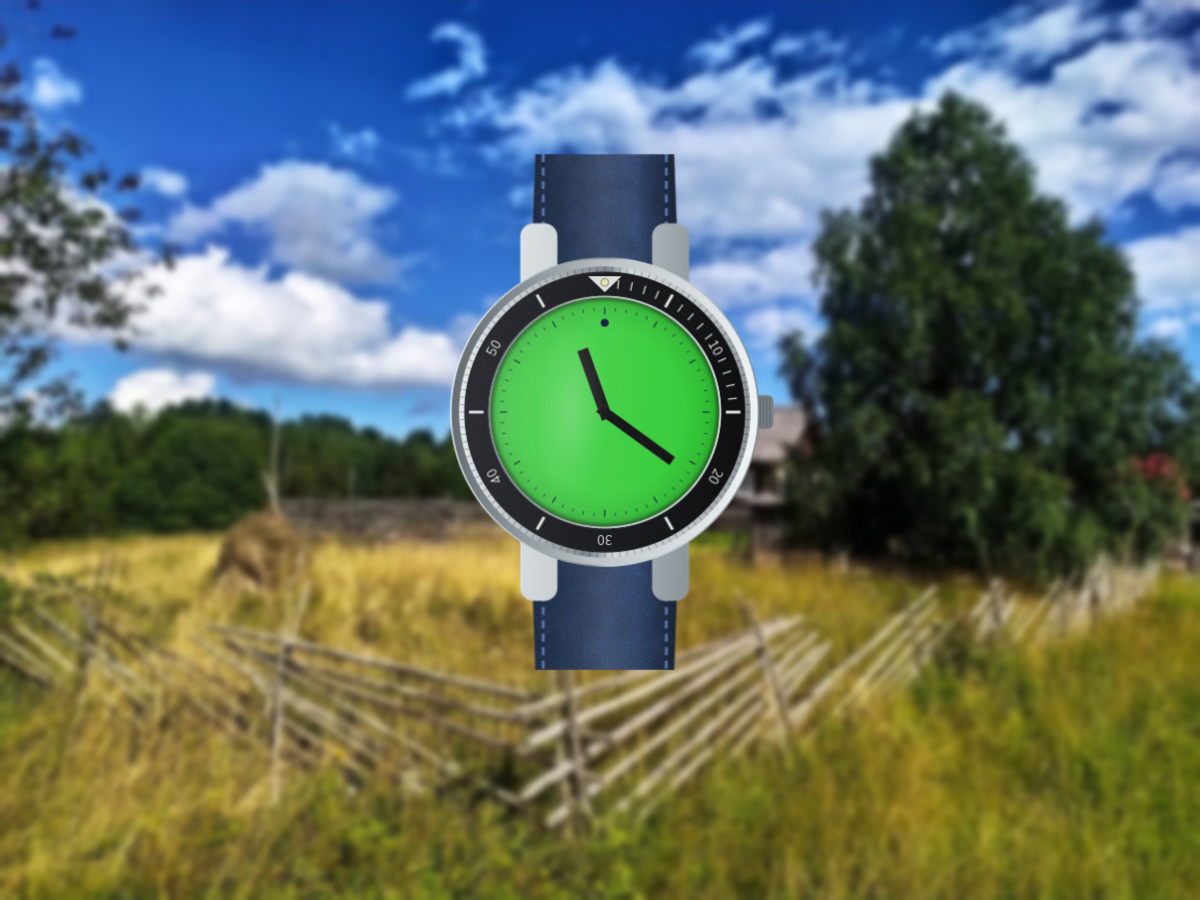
11:21
